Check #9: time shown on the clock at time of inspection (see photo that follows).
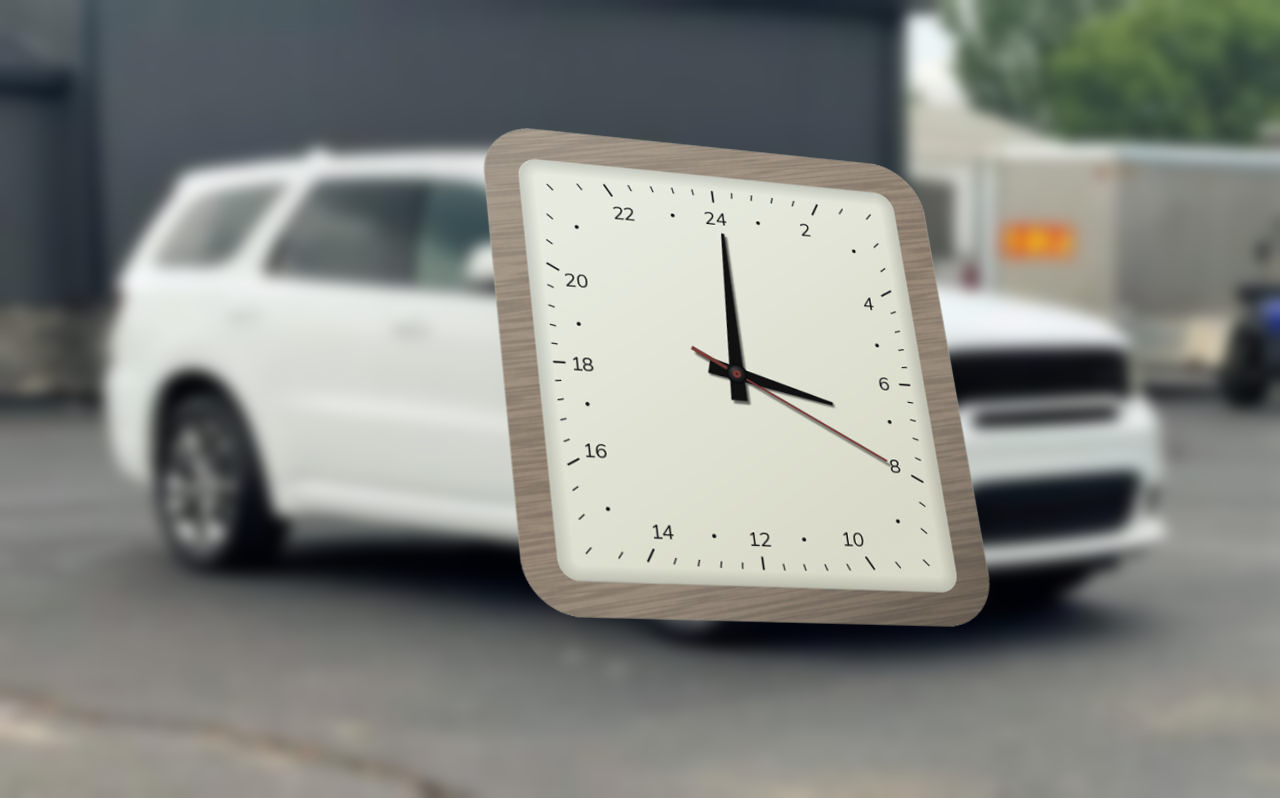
7:00:20
